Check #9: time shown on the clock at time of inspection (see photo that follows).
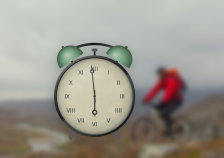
5:59
